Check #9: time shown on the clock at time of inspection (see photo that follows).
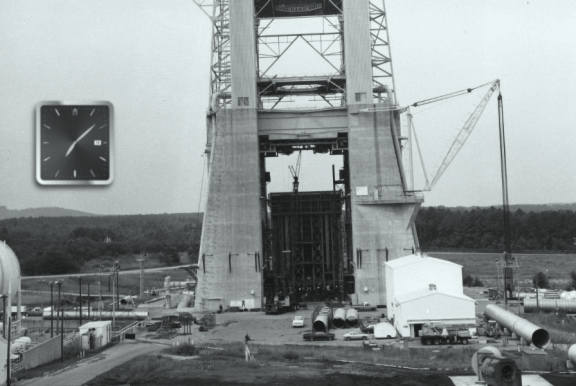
7:08
